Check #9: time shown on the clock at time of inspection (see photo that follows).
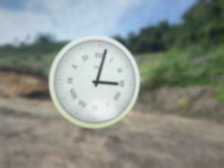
3:02
